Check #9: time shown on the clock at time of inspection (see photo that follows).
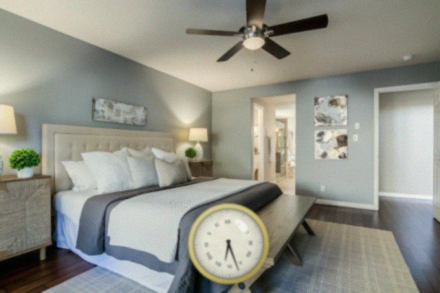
6:27
